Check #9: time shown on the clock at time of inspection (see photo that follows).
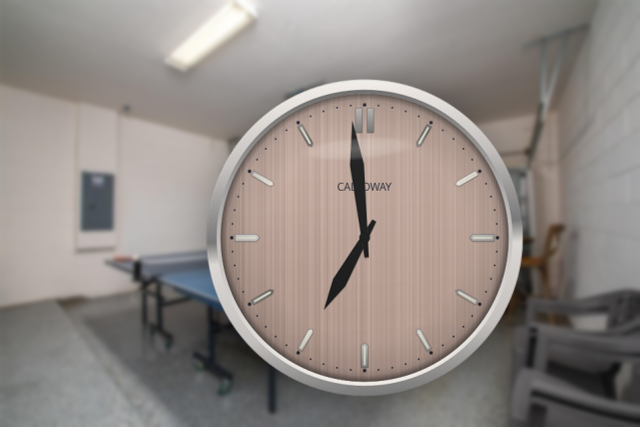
6:59
